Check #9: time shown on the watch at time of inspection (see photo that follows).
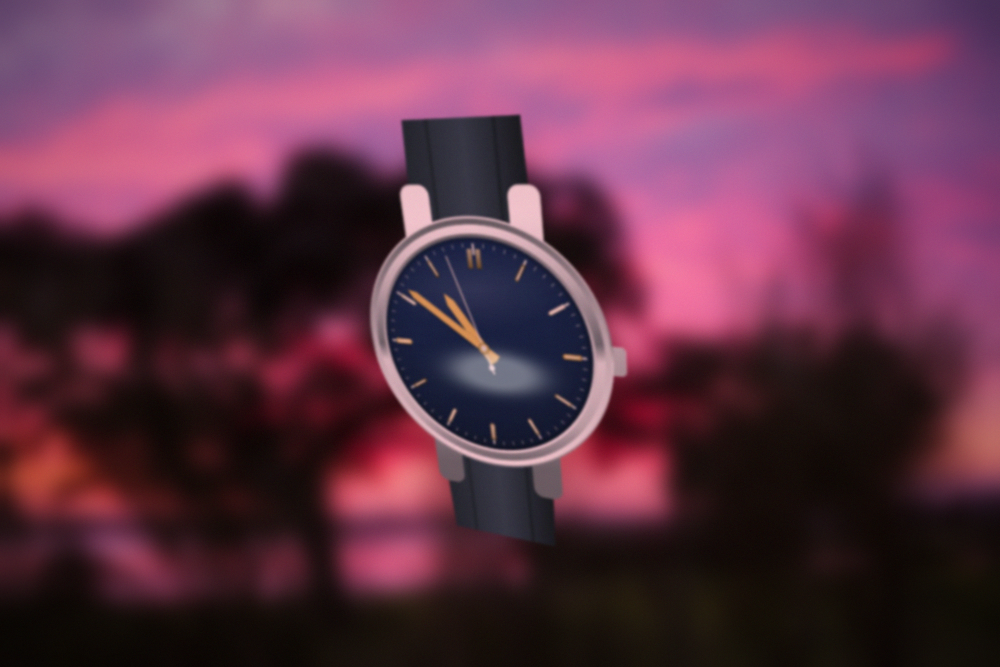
10:50:57
